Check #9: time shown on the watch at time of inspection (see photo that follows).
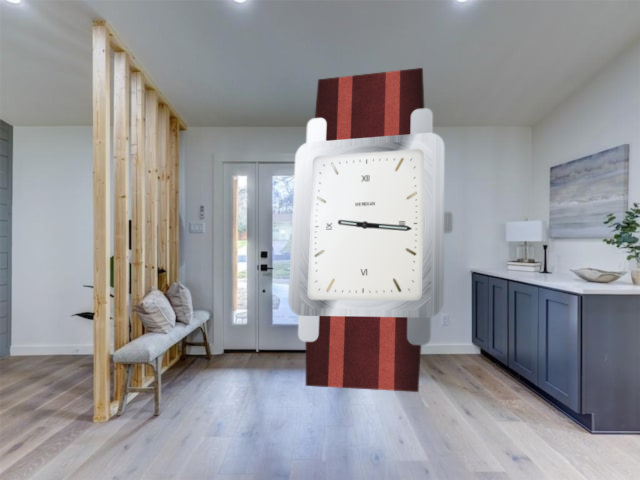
9:16
